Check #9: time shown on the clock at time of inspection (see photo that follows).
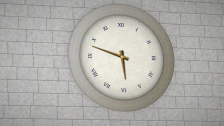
5:48
